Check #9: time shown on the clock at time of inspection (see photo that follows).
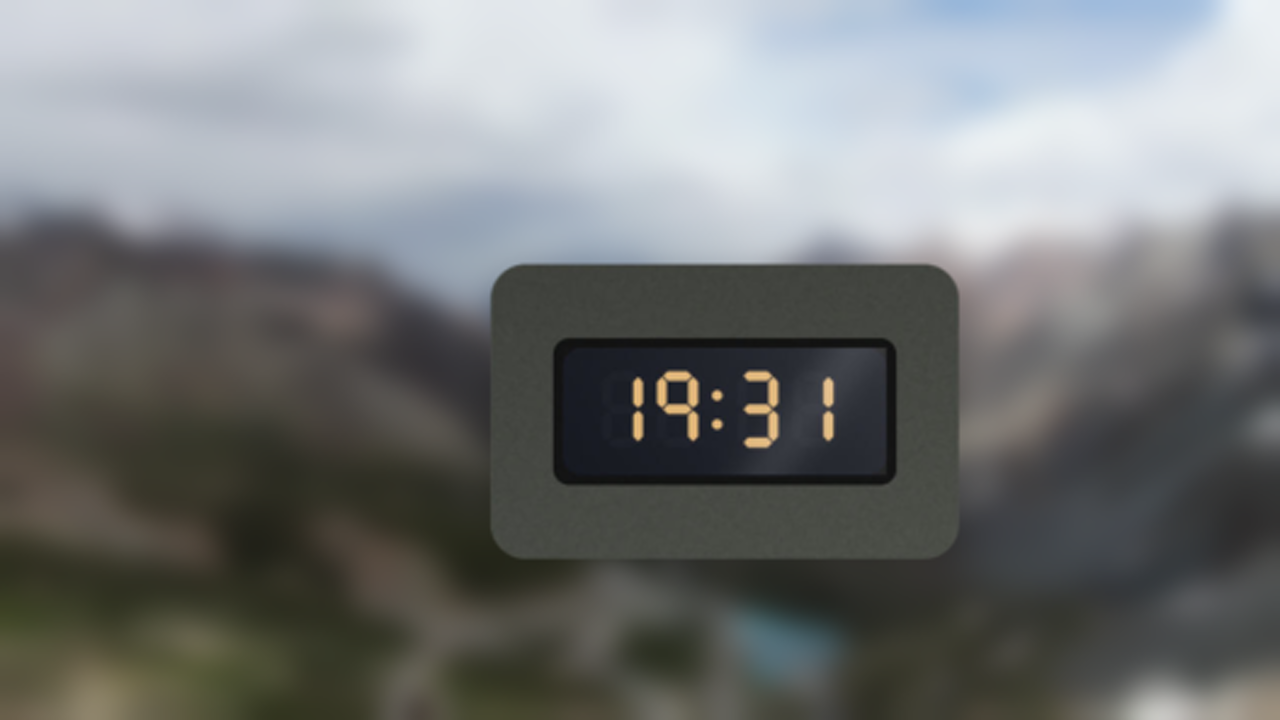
19:31
